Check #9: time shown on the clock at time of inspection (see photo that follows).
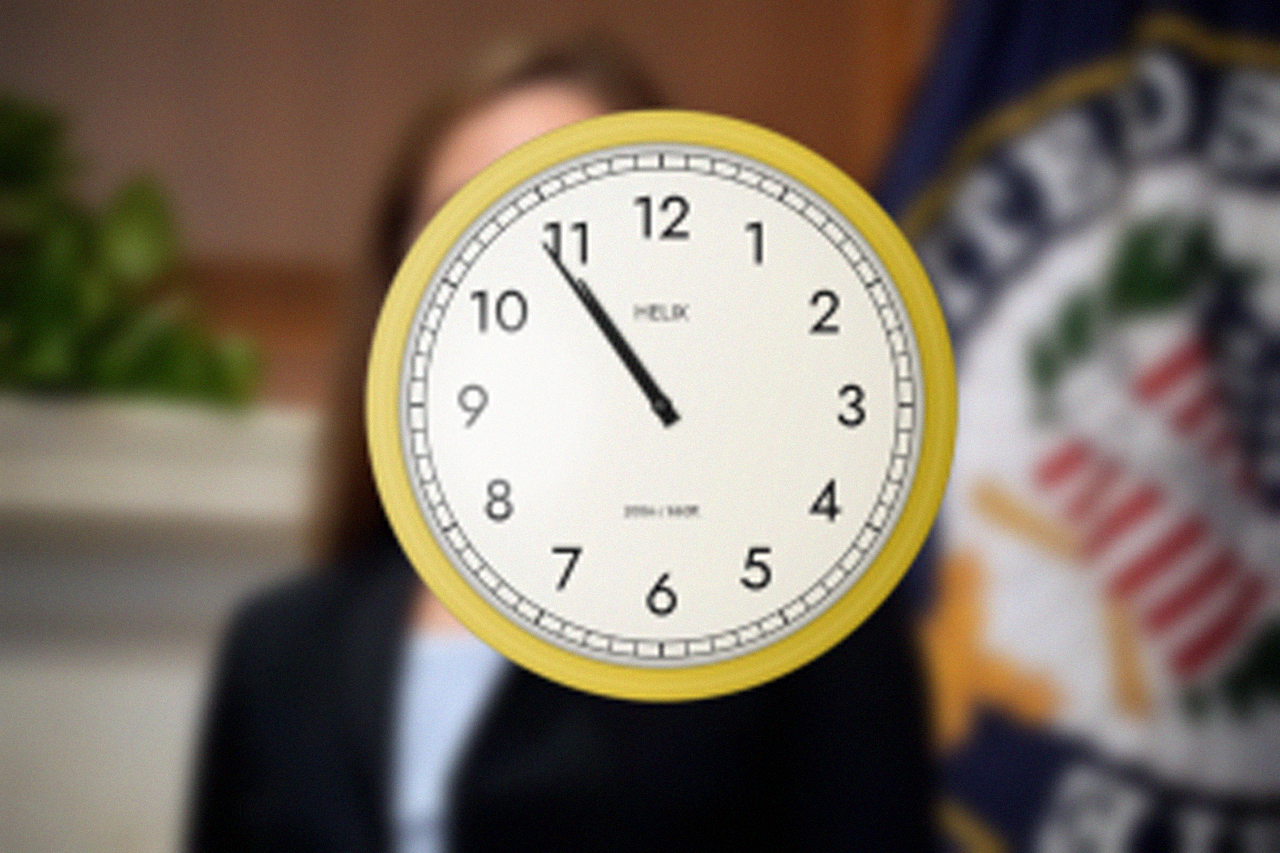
10:54
